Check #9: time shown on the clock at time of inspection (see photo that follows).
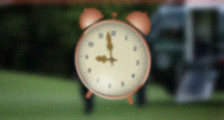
8:58
